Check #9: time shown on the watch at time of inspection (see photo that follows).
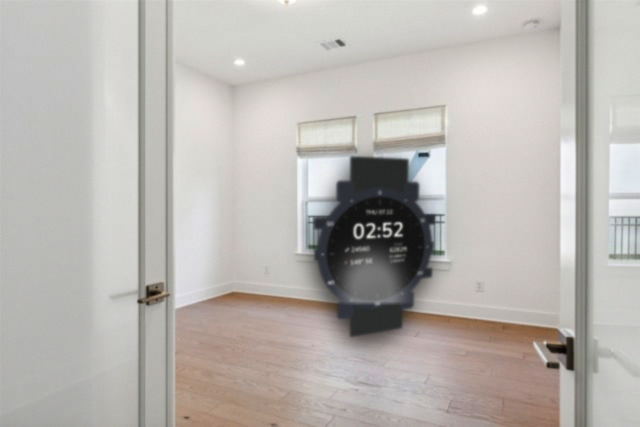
2:52
